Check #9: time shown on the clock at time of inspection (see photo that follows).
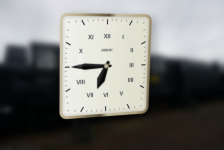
6:45
